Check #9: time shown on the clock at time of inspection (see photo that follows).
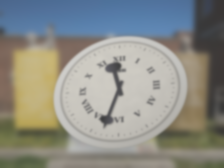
11:33
